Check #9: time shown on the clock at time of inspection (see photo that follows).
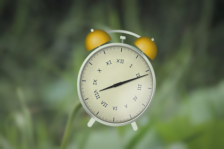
8:11
